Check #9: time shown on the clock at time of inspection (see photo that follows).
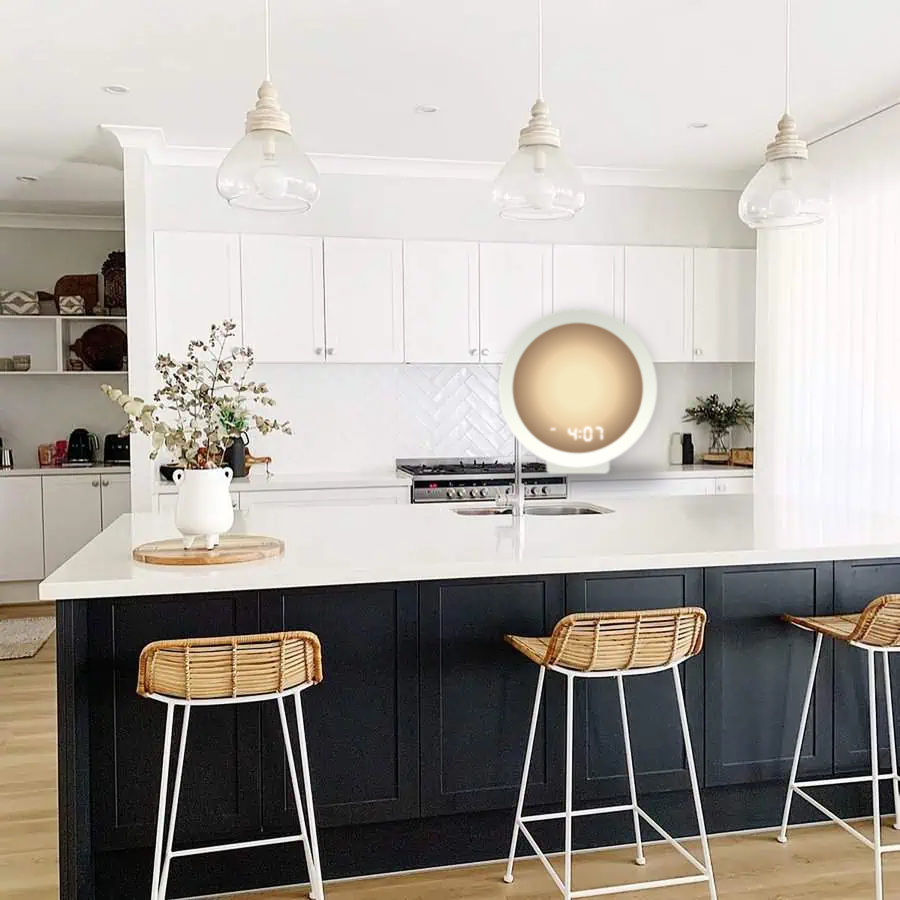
4:07
